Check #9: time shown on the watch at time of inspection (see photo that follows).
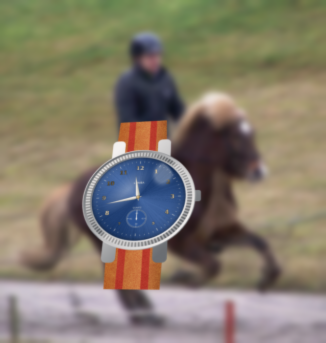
11:43
